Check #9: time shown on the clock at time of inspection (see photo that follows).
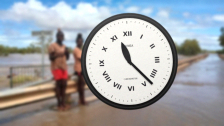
11:23
